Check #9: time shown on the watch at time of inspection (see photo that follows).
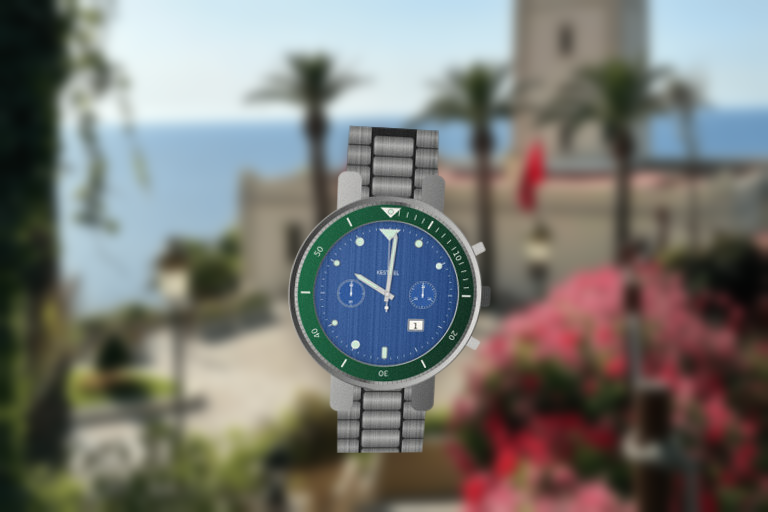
10:01
